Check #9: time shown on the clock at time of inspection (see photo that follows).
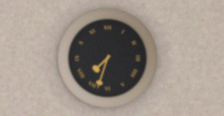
7:33
